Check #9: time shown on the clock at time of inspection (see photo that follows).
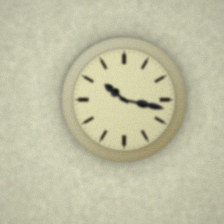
10:17
